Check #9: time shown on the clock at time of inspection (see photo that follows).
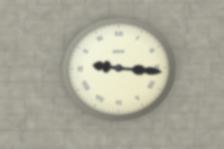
9:16
